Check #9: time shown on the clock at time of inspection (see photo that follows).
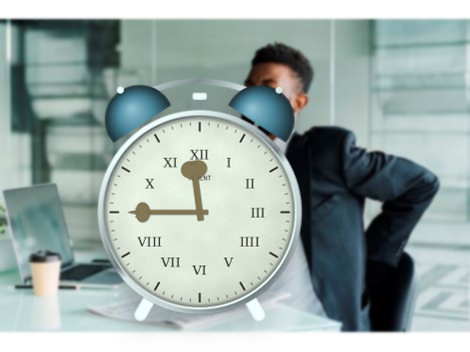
11:45
